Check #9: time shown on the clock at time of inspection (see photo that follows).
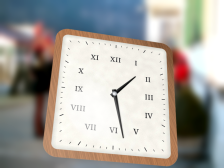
1:28
